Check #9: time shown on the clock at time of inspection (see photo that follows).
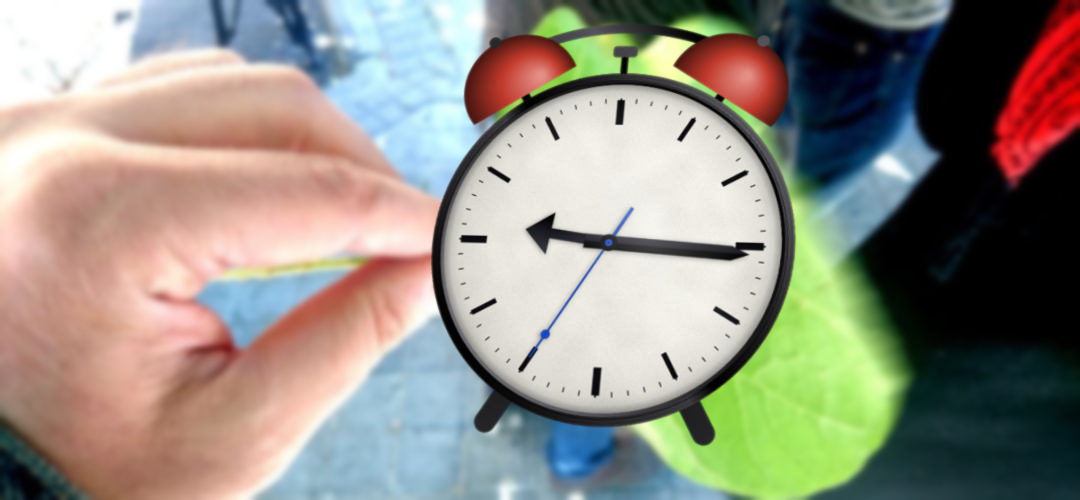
9:15:35
